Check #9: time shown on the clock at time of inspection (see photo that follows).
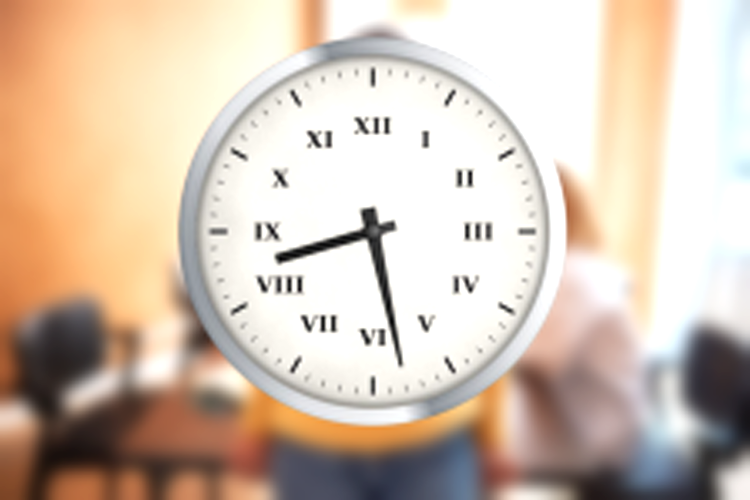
8:28
